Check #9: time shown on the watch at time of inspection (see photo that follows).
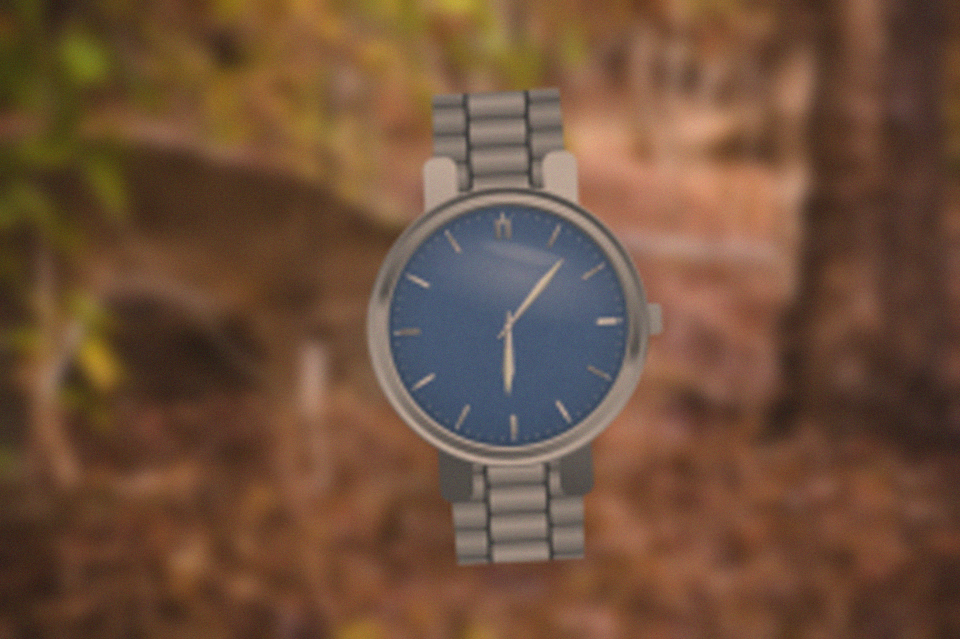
6:07
